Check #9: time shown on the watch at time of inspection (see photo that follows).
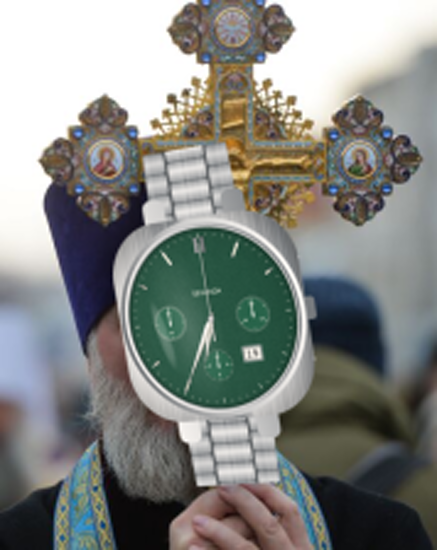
6:35
